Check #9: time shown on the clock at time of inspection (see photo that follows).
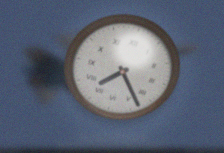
7:23
